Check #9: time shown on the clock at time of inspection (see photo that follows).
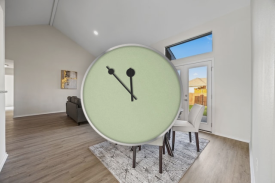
11:53
